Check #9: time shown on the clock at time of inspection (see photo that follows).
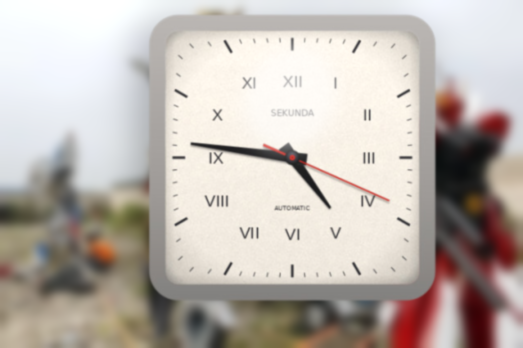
4:46:19
